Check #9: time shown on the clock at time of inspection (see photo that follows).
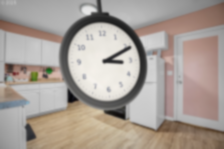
3:11
